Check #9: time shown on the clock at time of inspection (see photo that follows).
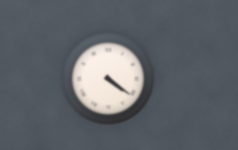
4:21
